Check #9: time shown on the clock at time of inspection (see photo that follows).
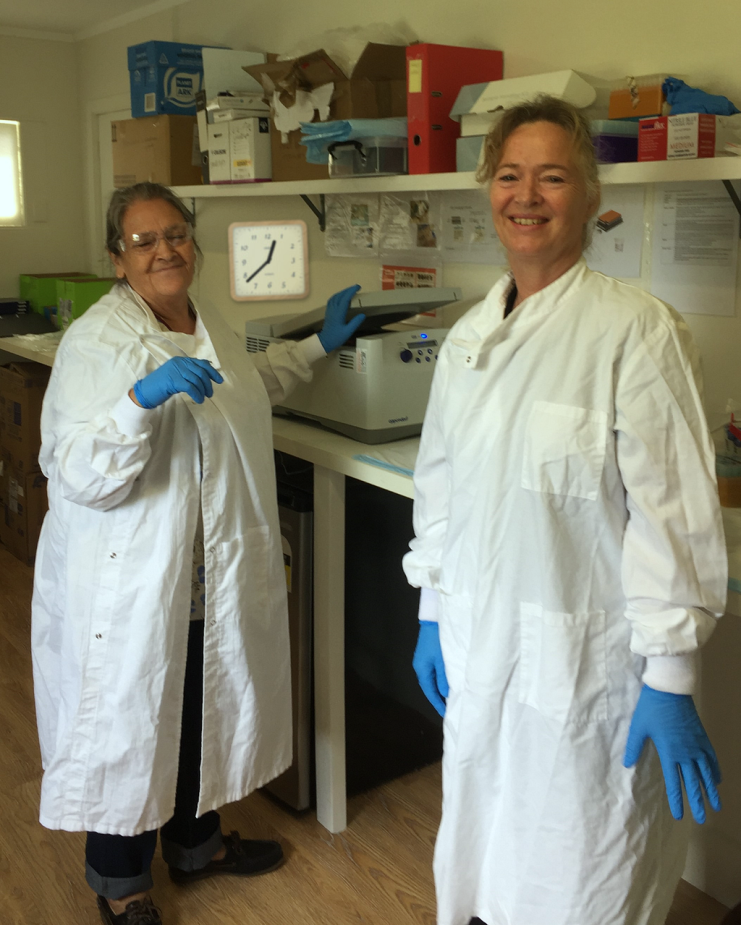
12:38
